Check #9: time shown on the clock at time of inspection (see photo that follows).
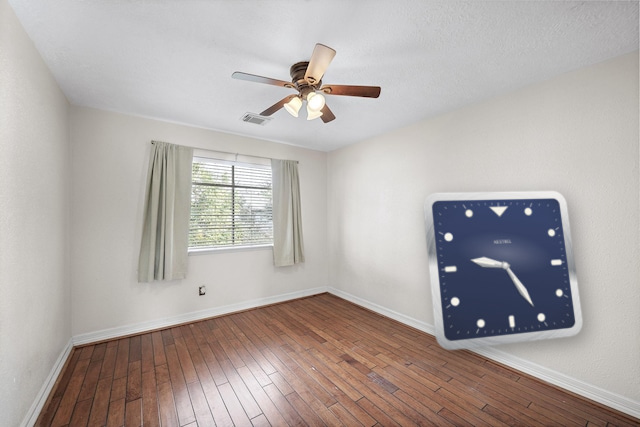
9:25
